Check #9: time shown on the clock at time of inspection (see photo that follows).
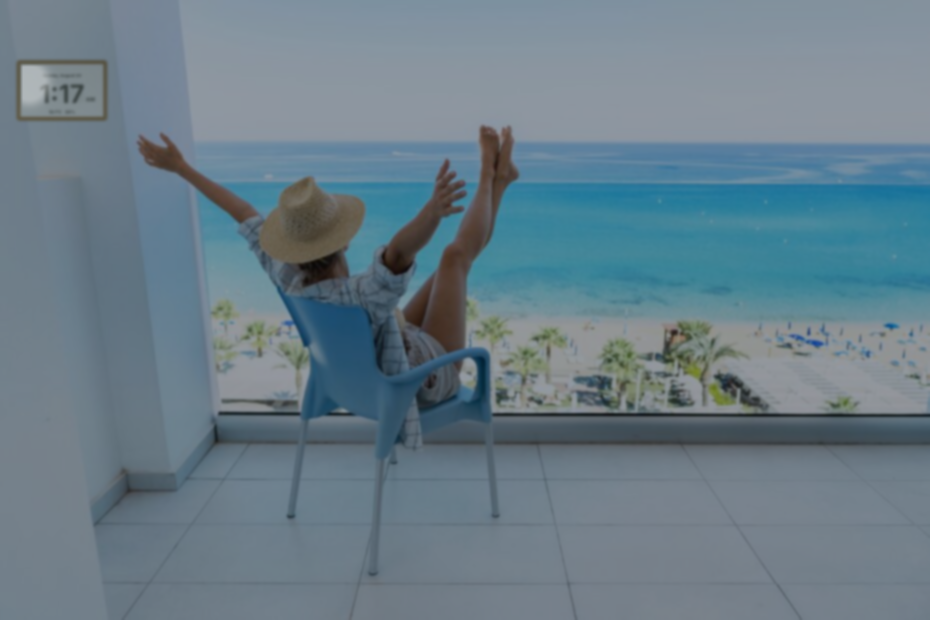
1:17
